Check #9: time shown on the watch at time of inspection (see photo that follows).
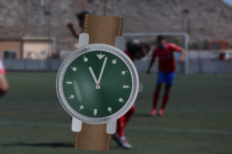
11:02
